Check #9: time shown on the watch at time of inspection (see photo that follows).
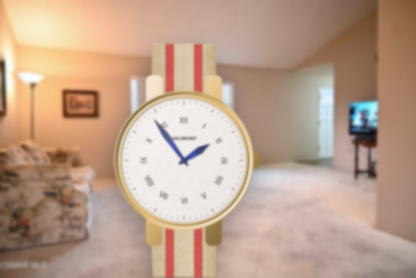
1:54
